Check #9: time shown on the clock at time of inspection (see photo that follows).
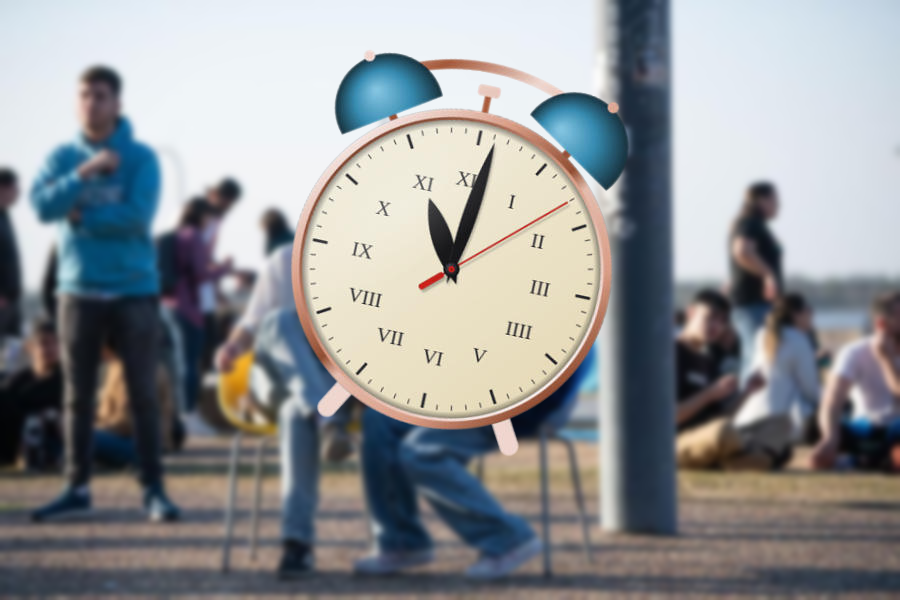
11:01:08
